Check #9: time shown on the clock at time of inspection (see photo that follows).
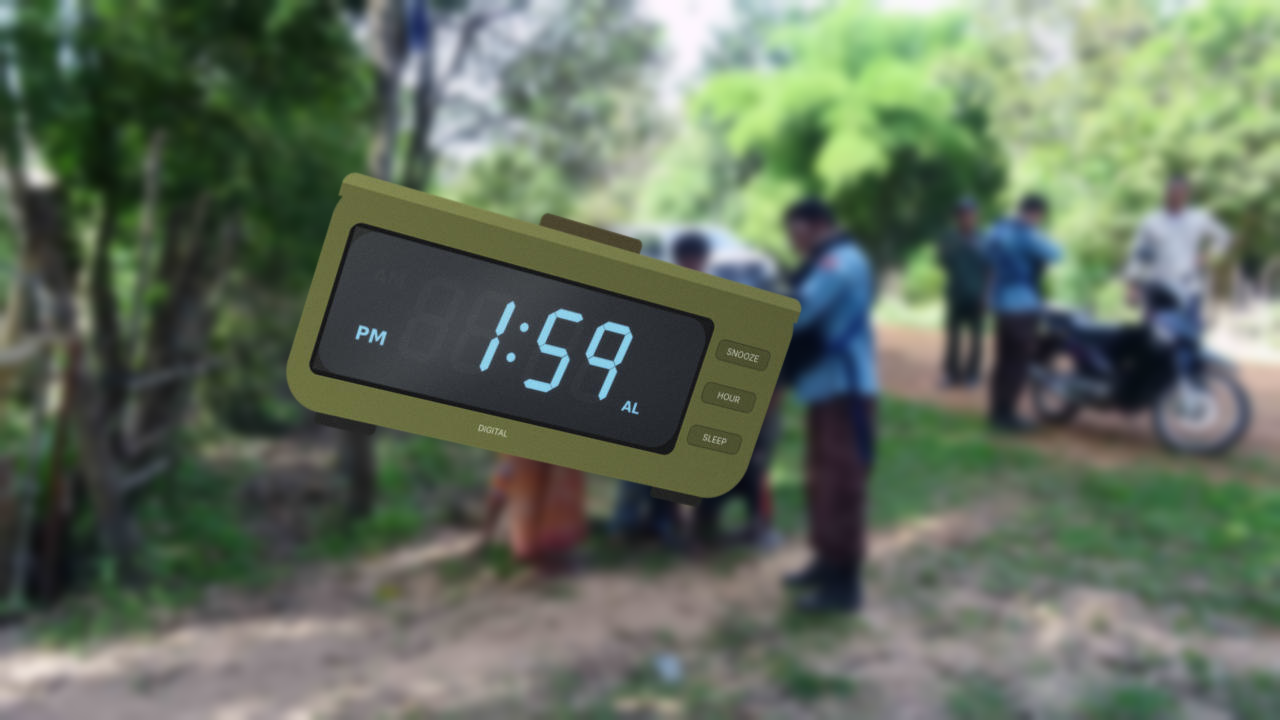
1:59
